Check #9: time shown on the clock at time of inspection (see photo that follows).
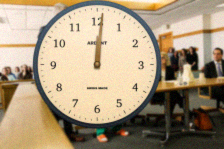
12:01
